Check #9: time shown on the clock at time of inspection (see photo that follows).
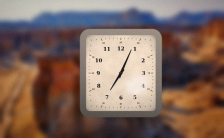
7:04
